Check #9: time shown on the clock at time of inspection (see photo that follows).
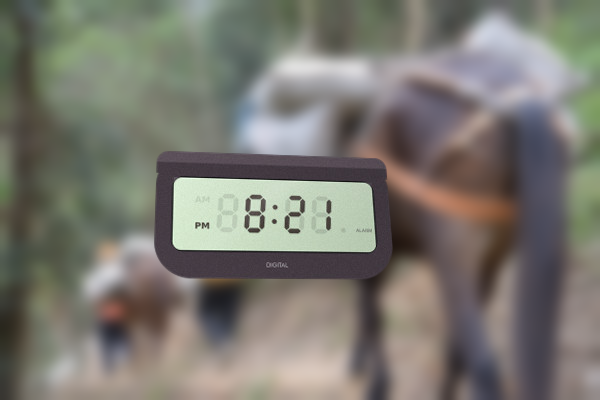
8:21
